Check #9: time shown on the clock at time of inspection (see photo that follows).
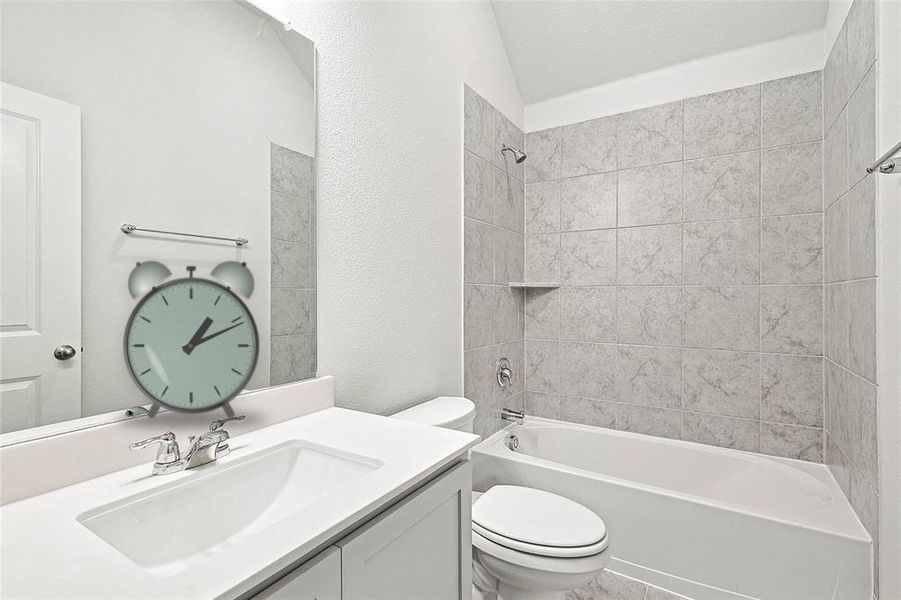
1:11
